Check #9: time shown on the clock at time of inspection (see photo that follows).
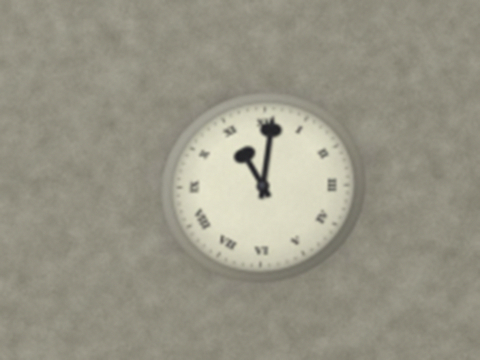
11:01
